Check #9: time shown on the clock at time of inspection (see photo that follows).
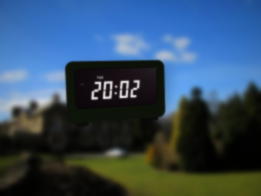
20:02
